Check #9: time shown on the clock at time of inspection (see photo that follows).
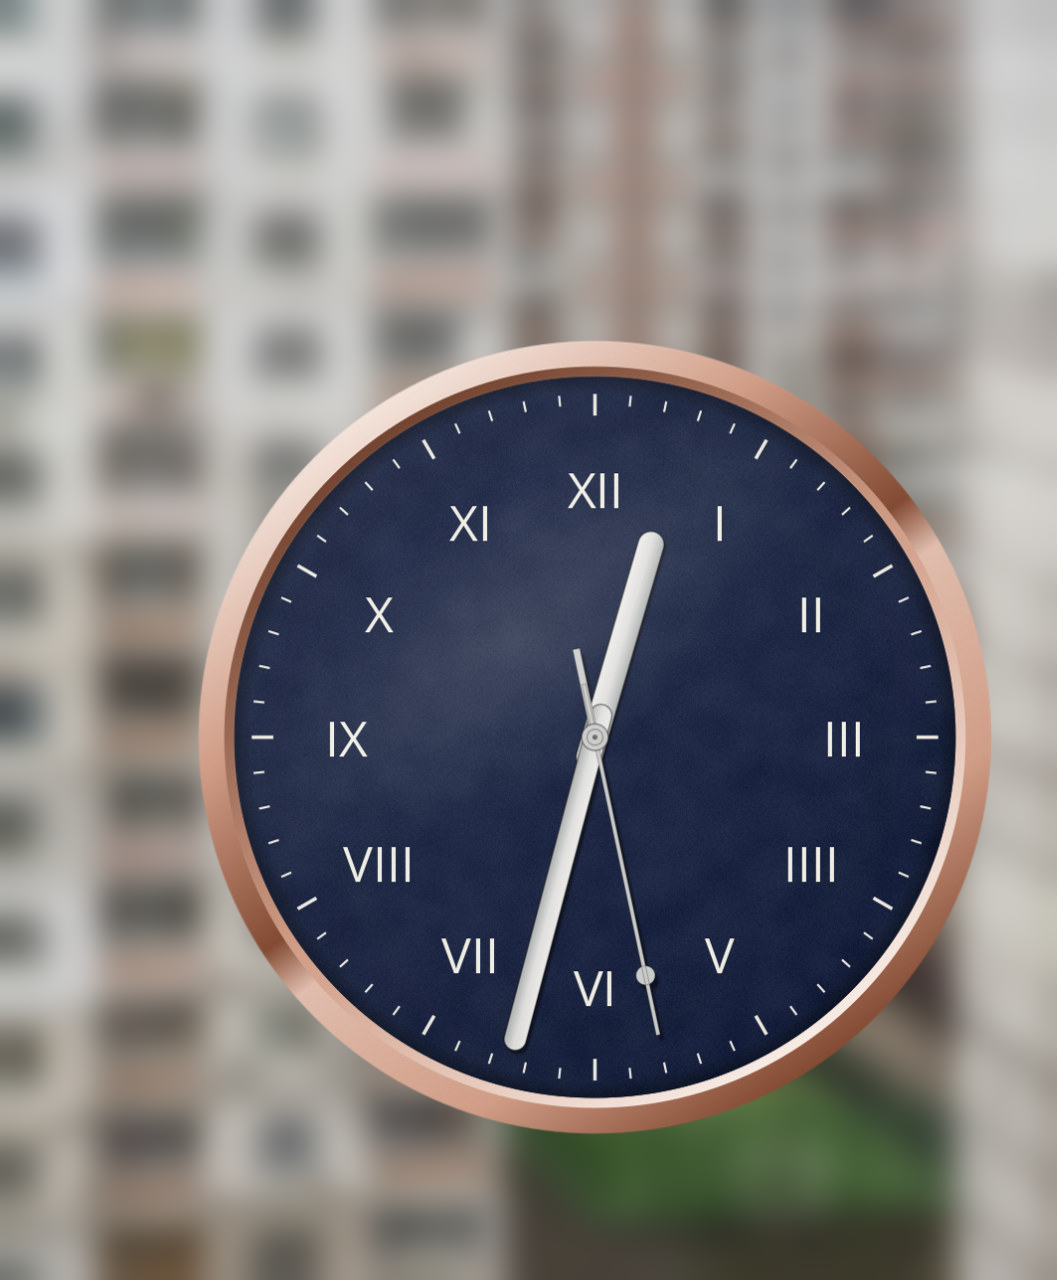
12:32:28
